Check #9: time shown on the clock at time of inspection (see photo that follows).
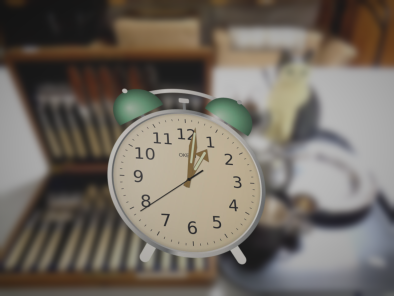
1:01:39
